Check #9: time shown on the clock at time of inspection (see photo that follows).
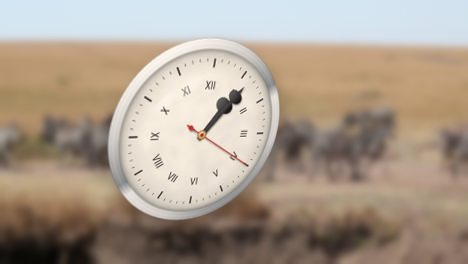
1:06:20
